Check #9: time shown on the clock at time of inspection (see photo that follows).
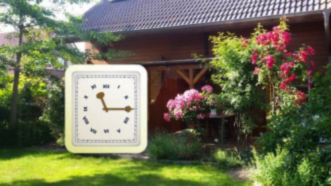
11:15
